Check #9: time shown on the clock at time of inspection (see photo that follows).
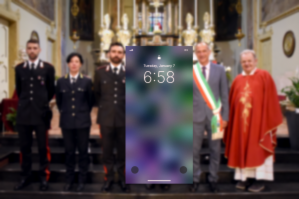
6:58
